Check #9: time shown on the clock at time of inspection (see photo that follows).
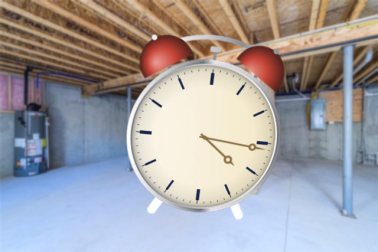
4:16
